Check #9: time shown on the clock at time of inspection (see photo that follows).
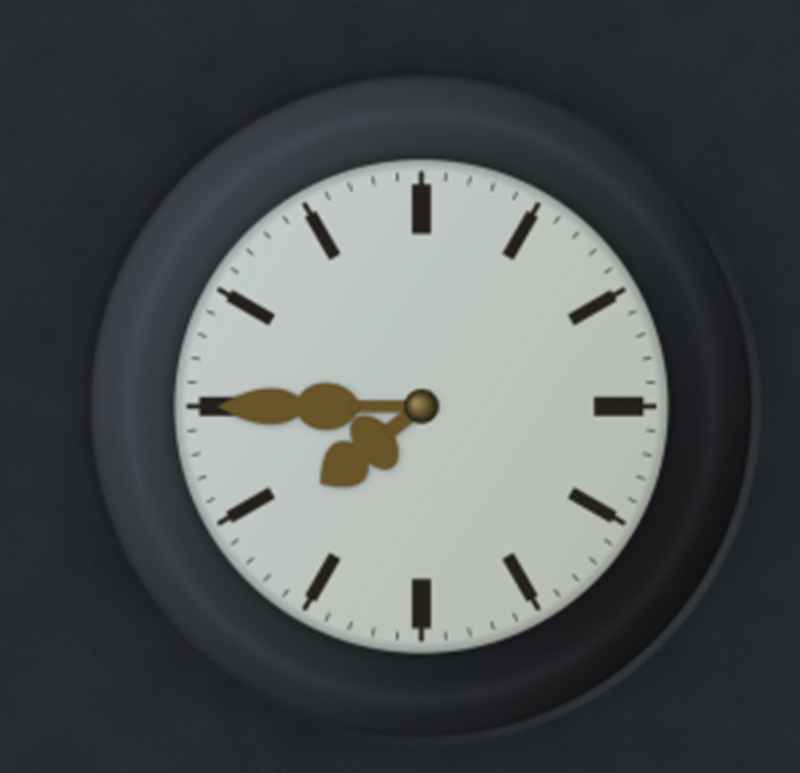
7:45
